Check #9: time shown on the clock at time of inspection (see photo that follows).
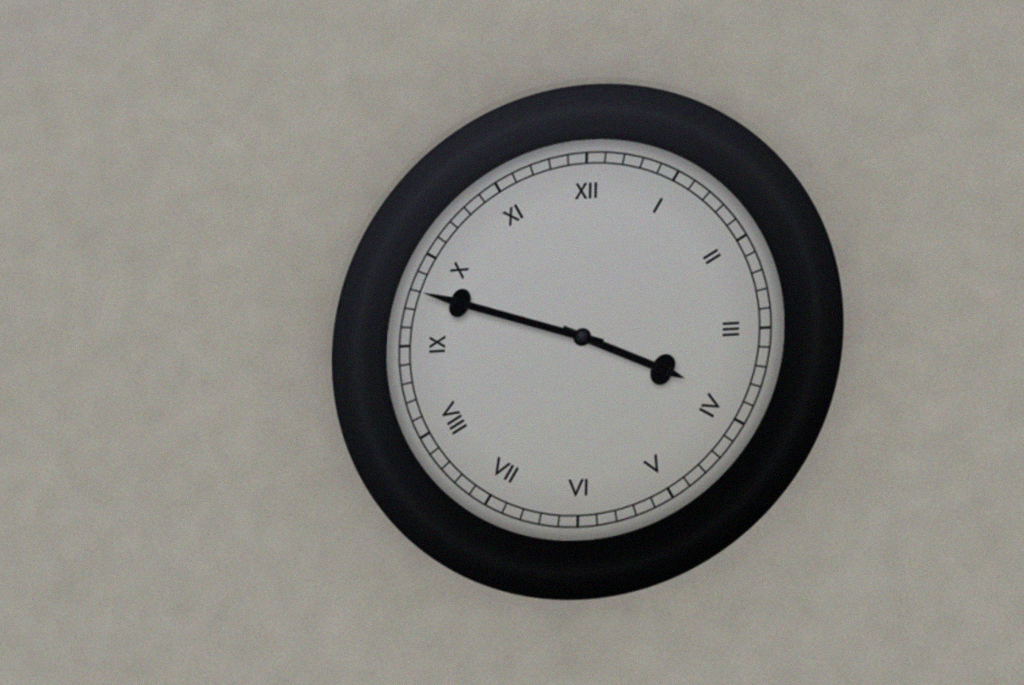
3:48
